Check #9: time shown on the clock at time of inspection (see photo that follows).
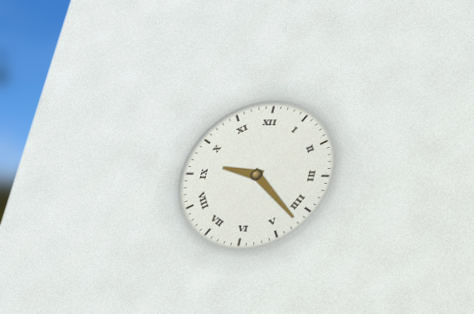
9:22
